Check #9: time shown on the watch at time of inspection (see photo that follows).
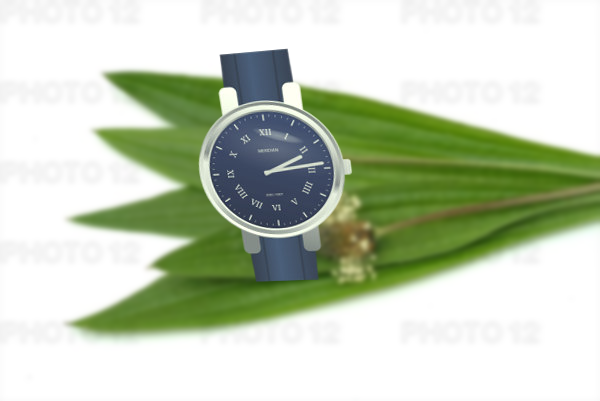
2:14
